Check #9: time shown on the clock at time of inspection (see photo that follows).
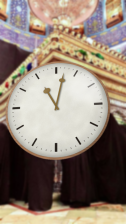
11:02
